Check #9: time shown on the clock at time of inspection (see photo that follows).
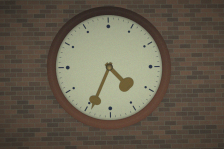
4:34
